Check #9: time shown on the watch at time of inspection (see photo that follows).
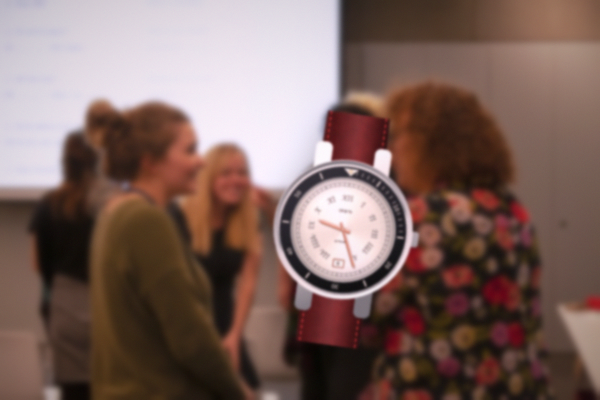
9:26
